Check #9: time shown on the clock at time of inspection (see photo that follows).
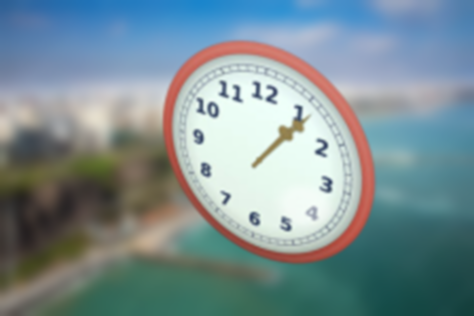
1:06
